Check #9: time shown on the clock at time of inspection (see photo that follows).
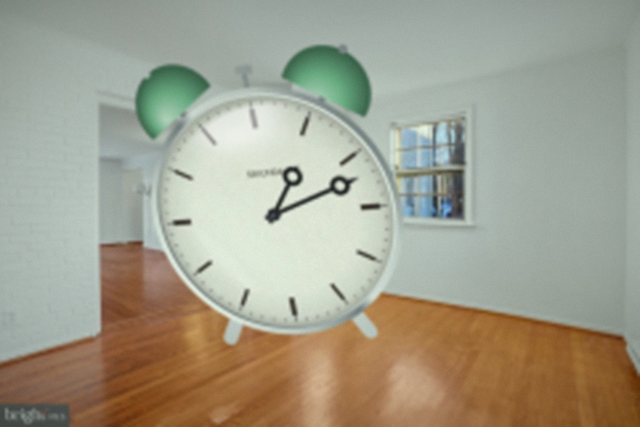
1:12
